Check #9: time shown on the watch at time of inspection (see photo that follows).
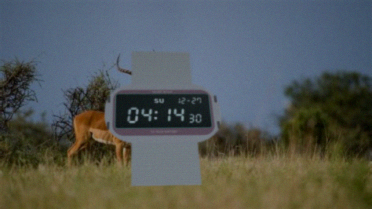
4:14:30
